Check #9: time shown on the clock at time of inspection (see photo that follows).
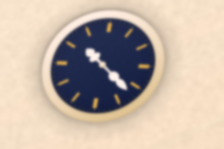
10:22
